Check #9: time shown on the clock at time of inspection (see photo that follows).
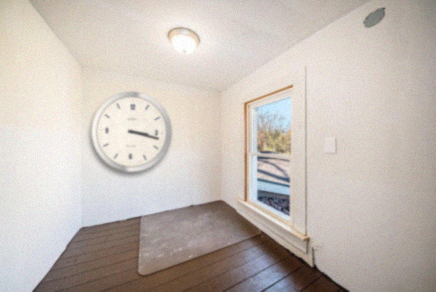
3:17
